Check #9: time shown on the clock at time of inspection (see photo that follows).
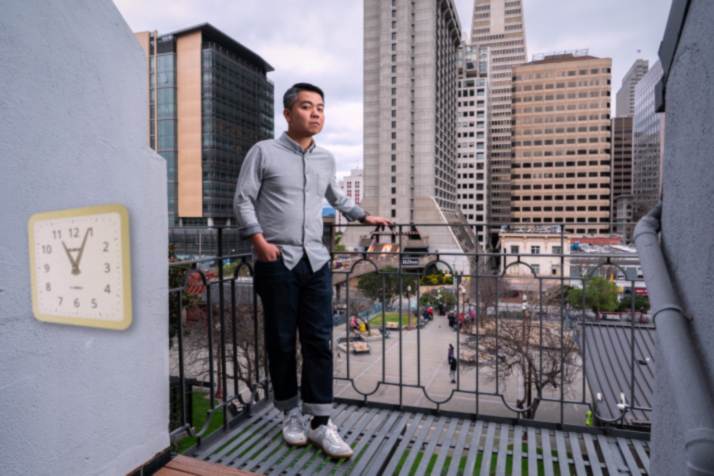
11:04
